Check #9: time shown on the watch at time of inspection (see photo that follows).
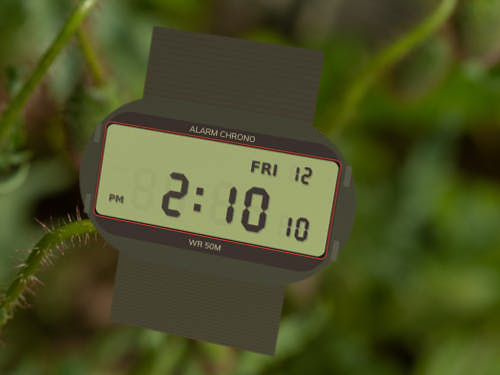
2:10:10
